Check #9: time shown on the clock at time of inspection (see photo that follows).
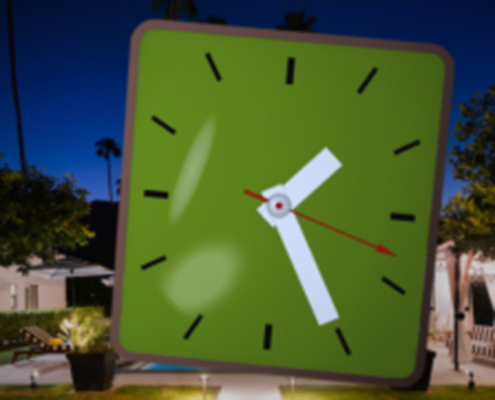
1:25:18
